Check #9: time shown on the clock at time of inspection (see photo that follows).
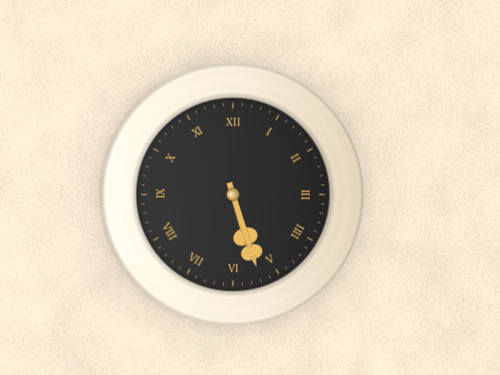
5:27
